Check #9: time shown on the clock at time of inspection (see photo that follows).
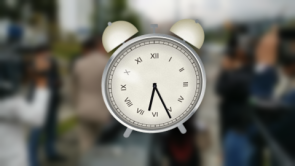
6:26
